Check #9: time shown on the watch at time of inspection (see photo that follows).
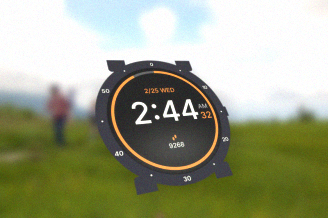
2:44:32
